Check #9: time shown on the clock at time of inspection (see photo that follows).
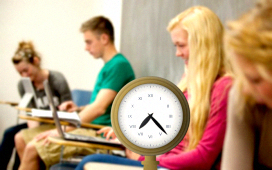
7:23
